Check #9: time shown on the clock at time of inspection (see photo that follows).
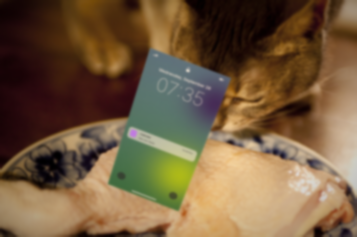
7:35
